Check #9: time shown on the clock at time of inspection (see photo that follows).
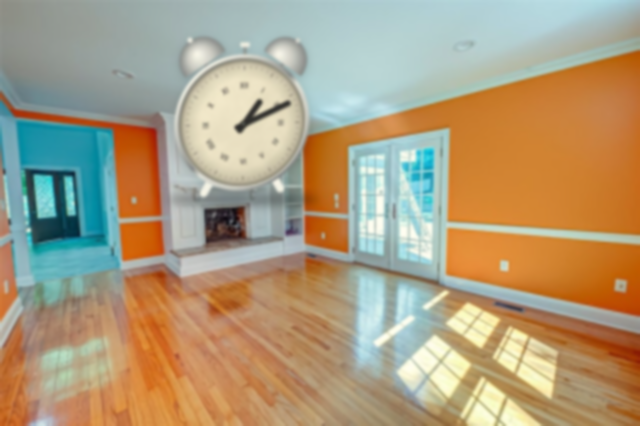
1:11
